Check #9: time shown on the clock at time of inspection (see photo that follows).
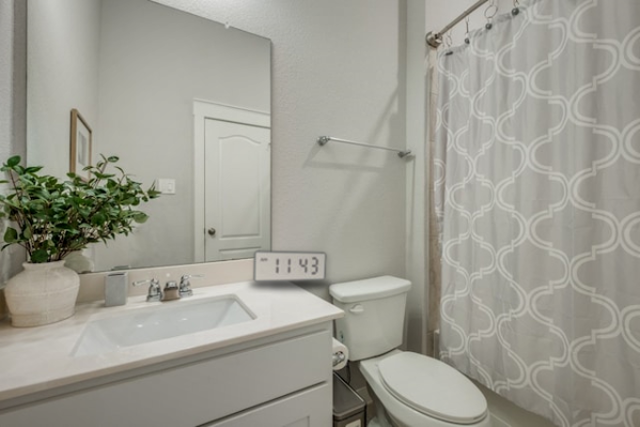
11:43
